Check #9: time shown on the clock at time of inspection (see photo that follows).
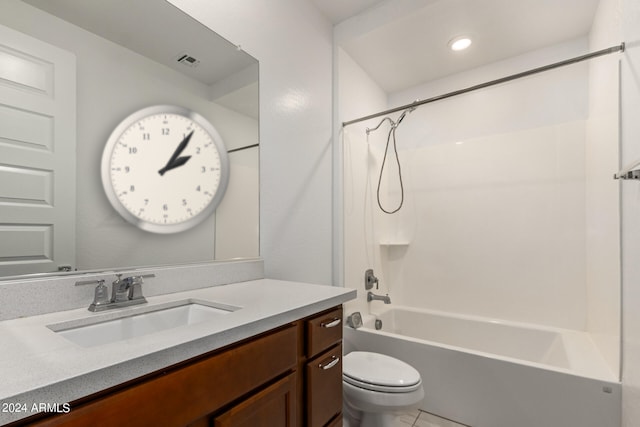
2:06
